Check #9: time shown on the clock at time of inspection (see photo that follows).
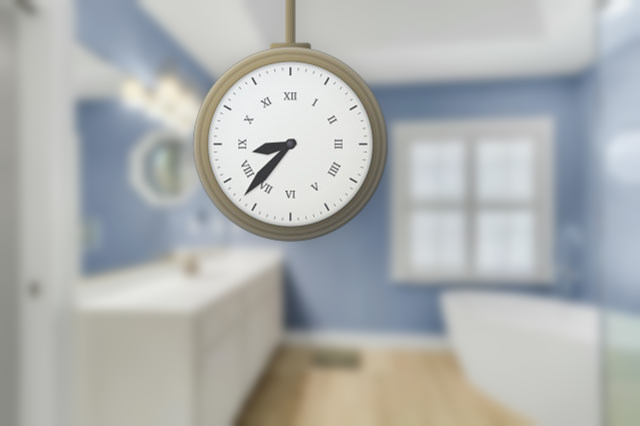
8:37
